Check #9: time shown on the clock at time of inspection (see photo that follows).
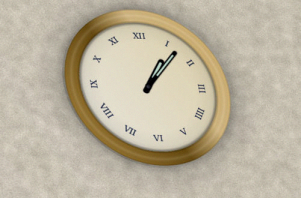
1:07
